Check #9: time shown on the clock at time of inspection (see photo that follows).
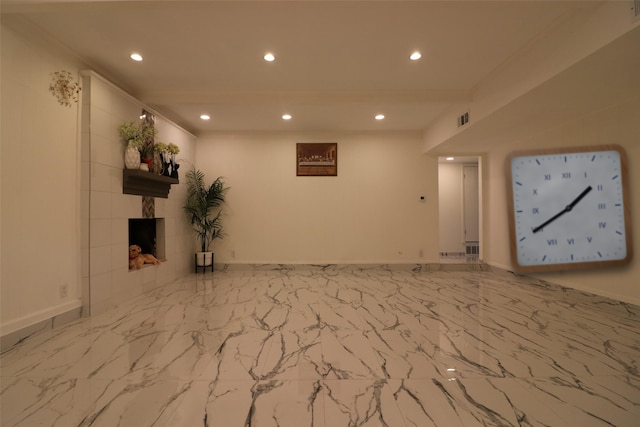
1:40
